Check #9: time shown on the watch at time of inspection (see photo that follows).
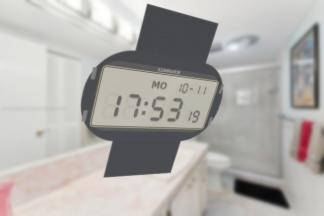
17:53:19
